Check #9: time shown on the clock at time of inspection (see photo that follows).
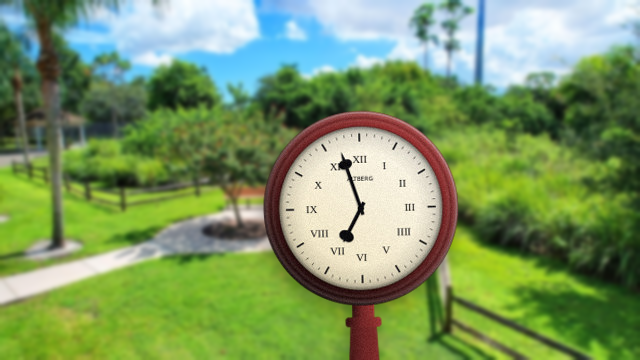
6:57
